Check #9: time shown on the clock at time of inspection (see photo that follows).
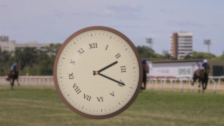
2:20
